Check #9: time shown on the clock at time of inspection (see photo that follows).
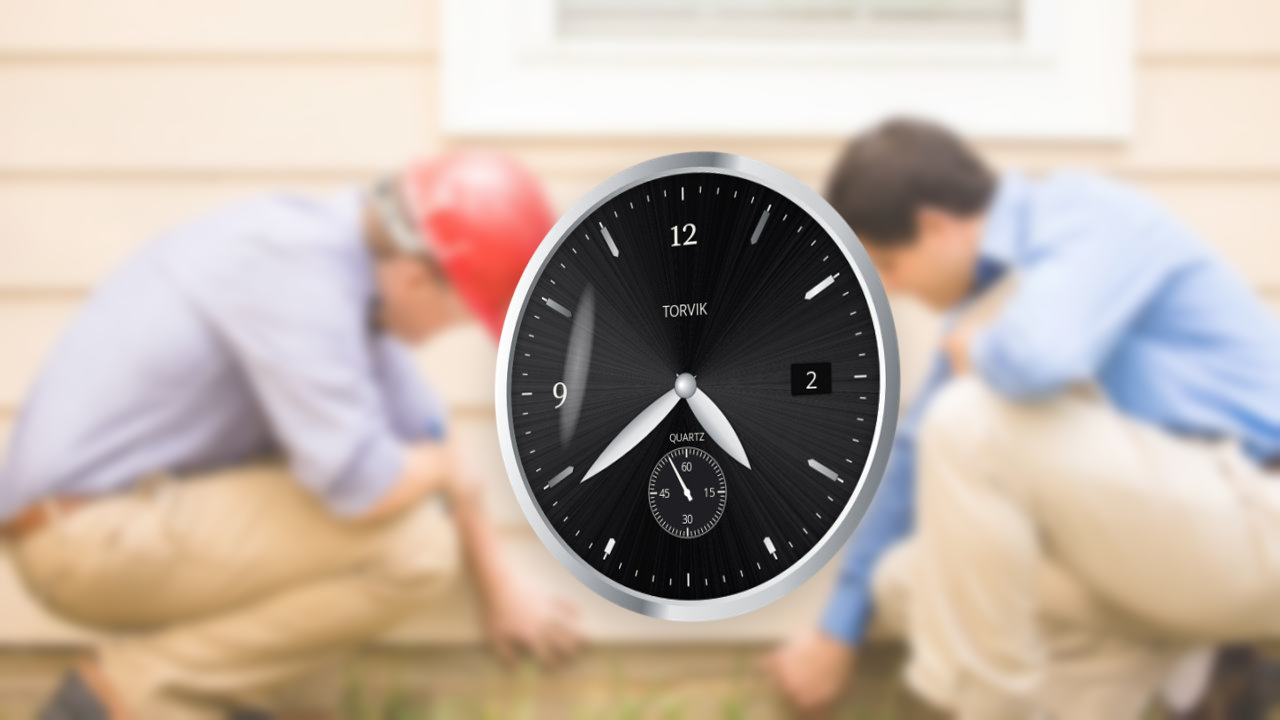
4:38:55
